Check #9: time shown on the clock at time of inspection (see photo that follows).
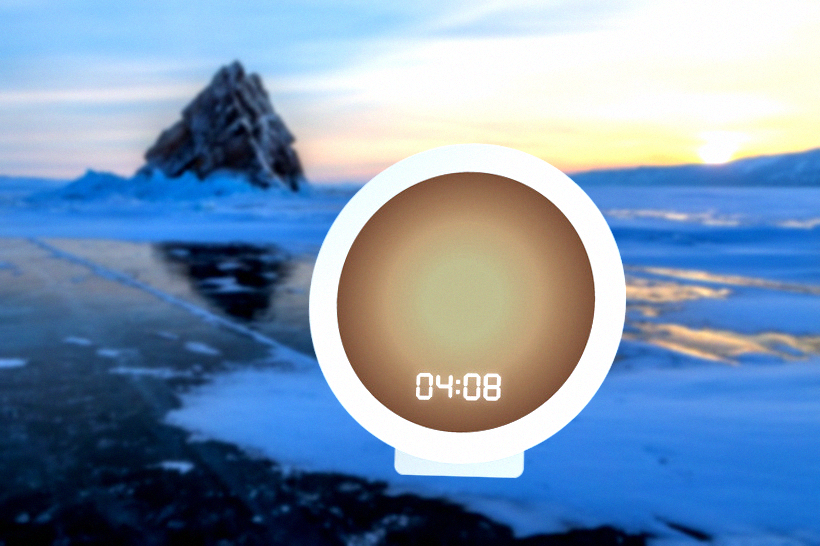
4:08
